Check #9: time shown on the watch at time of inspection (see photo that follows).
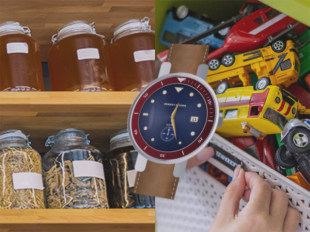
12:26
